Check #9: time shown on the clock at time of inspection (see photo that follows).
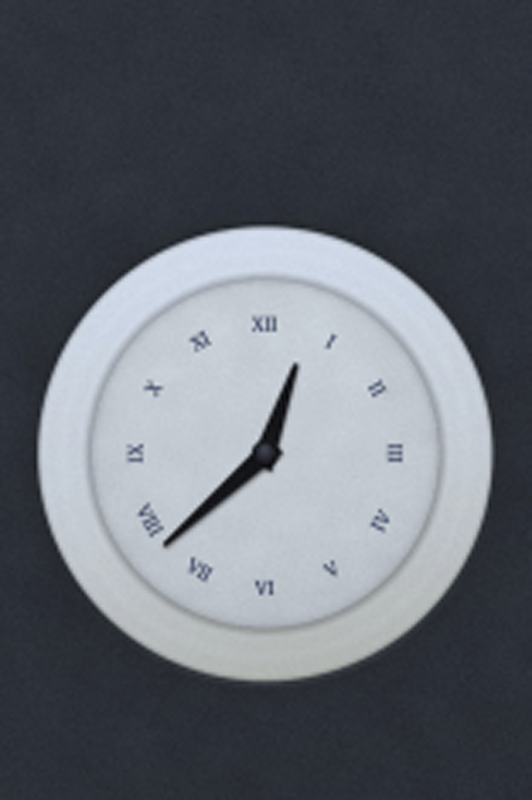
12:38
